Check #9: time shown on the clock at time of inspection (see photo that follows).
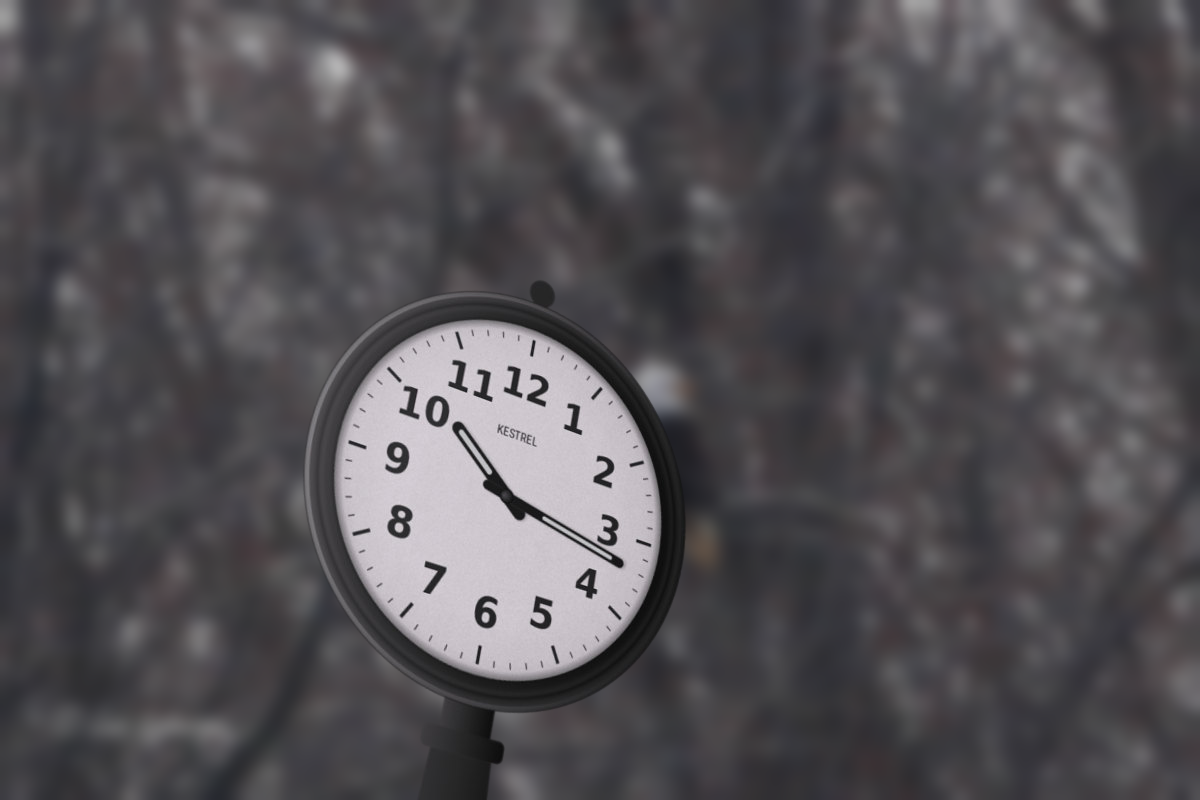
10:17
